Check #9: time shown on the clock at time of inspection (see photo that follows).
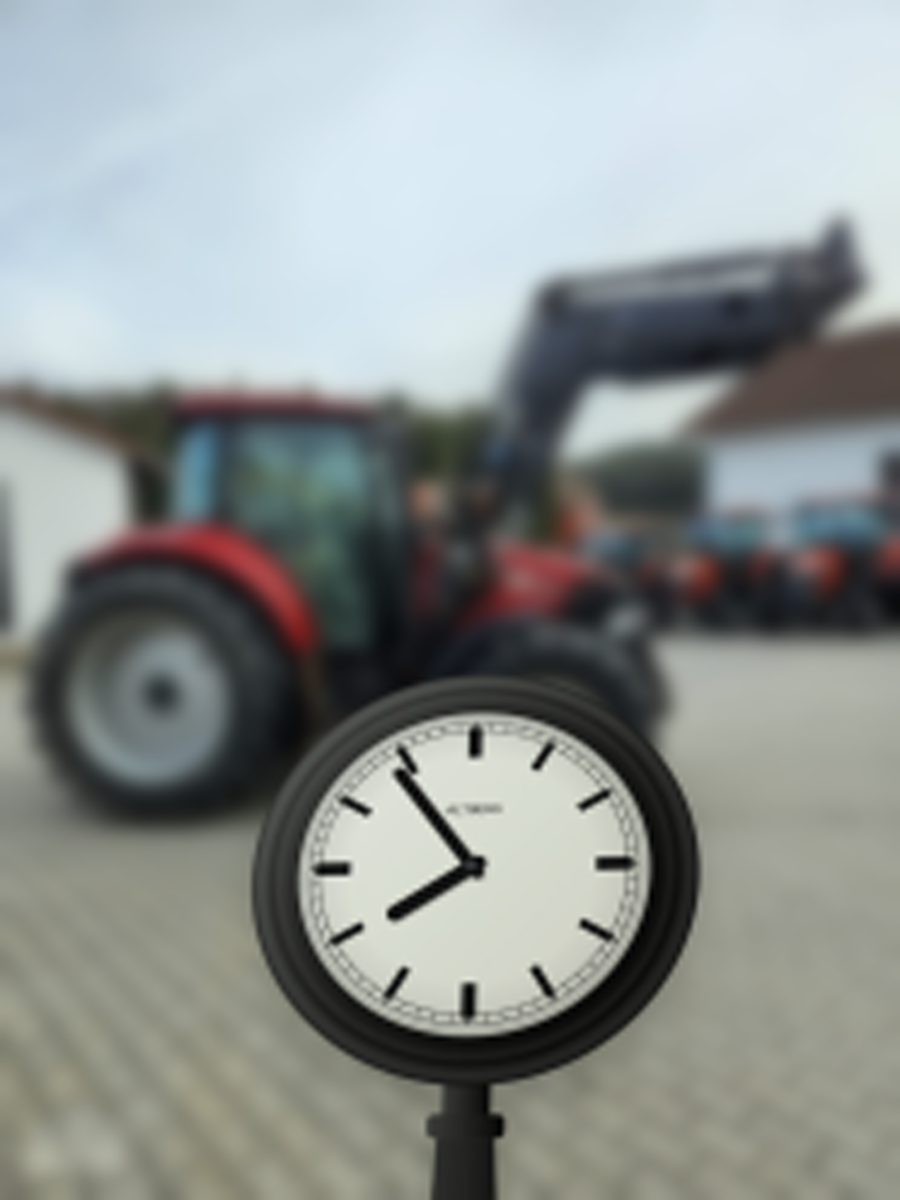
7:54
